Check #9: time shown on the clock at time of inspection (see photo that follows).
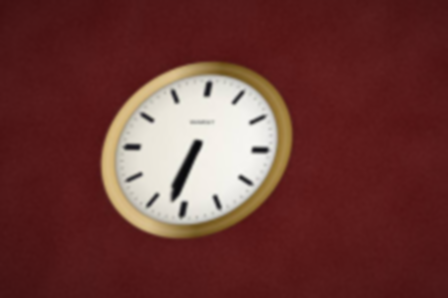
6:32
